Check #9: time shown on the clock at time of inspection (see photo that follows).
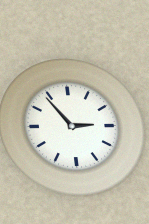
2:54
